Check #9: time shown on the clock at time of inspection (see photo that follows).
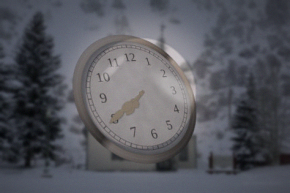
7:40
